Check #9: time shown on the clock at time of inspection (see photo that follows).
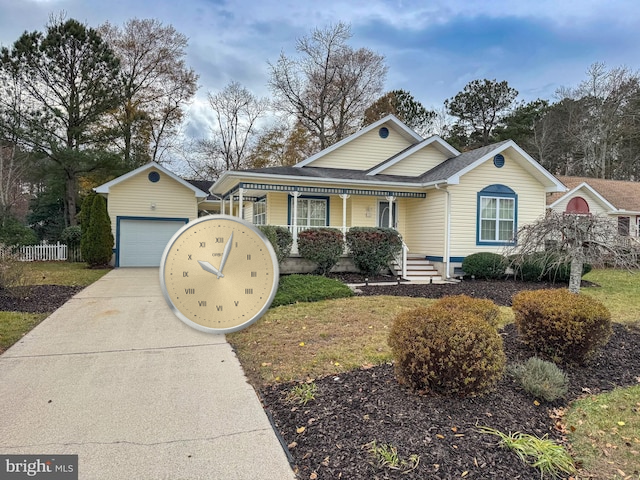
10:03
